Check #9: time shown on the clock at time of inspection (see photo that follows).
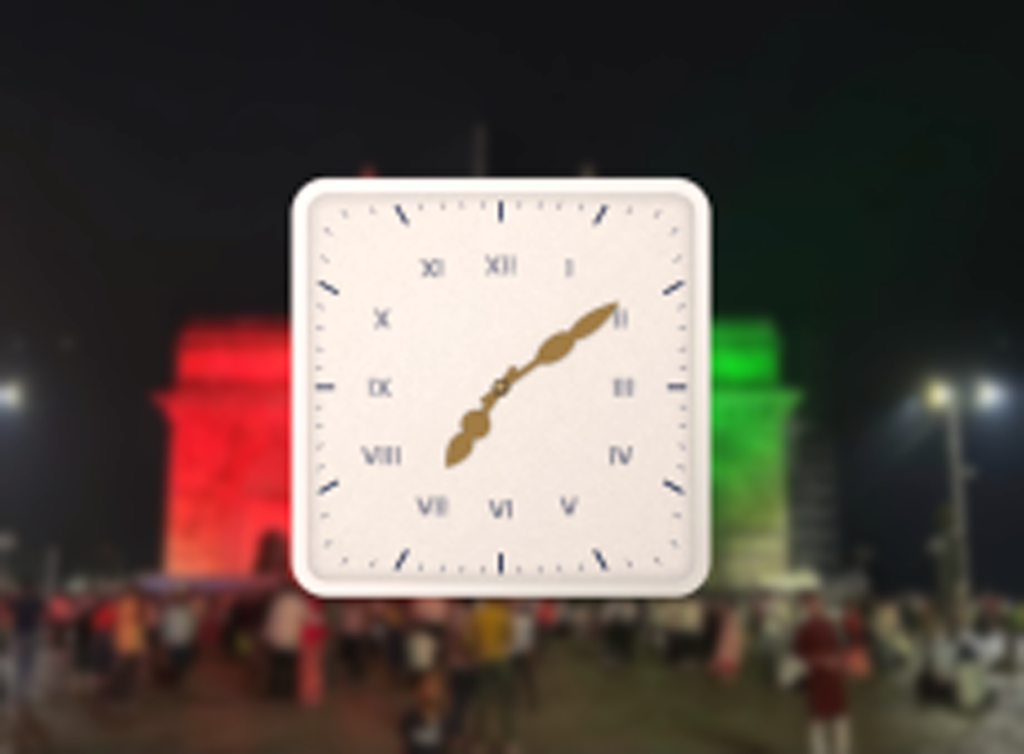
7:09
